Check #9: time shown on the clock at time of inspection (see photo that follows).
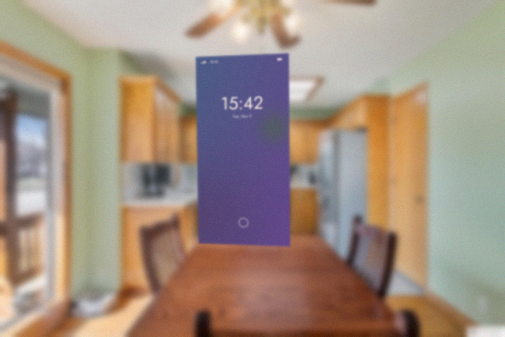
15:42
